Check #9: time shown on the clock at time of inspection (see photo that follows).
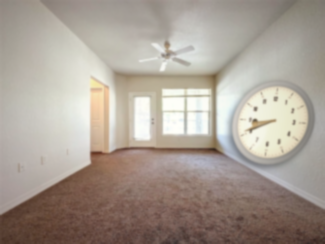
8:41
